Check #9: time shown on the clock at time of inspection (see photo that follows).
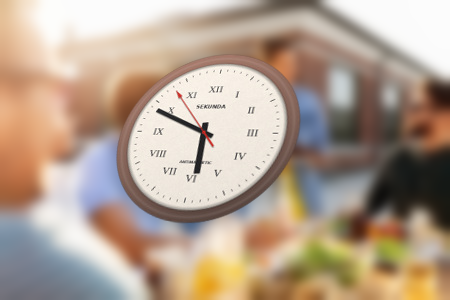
5:48:53
